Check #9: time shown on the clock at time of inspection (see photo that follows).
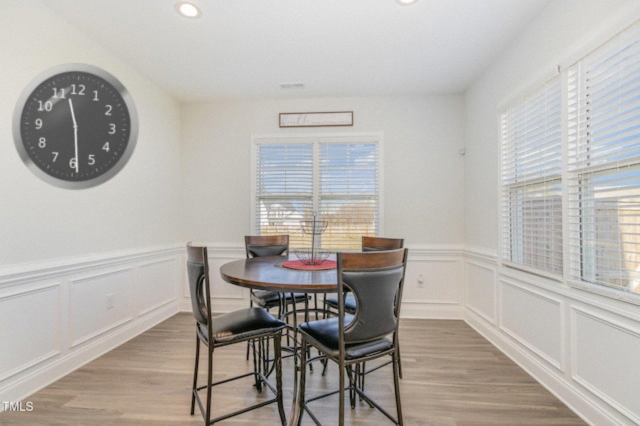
11:29
